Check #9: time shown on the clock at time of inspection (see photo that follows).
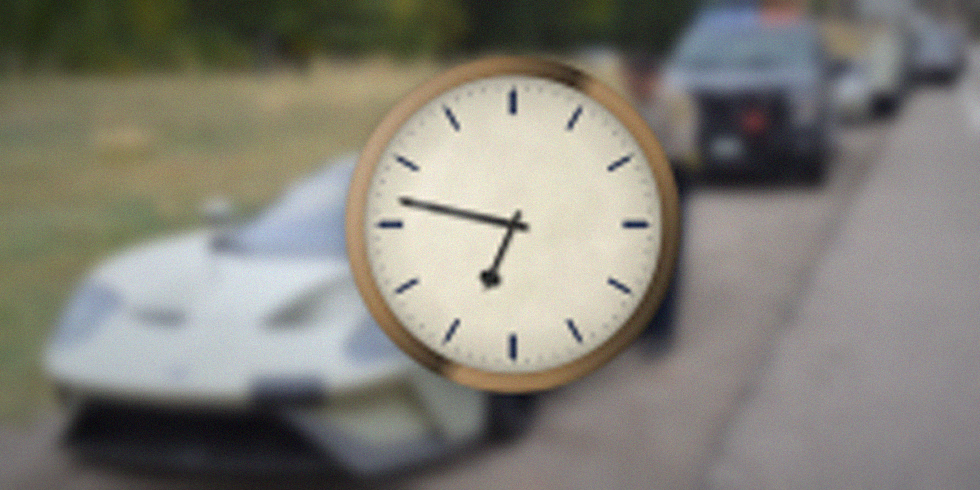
6:47
